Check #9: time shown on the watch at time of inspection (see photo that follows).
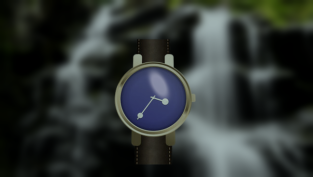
3:36
